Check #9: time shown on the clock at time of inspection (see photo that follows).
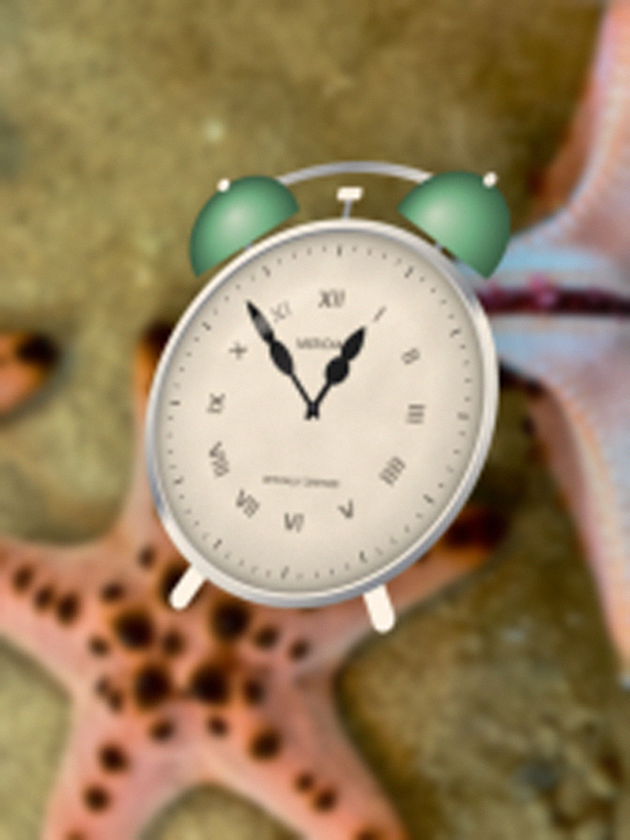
12:53
